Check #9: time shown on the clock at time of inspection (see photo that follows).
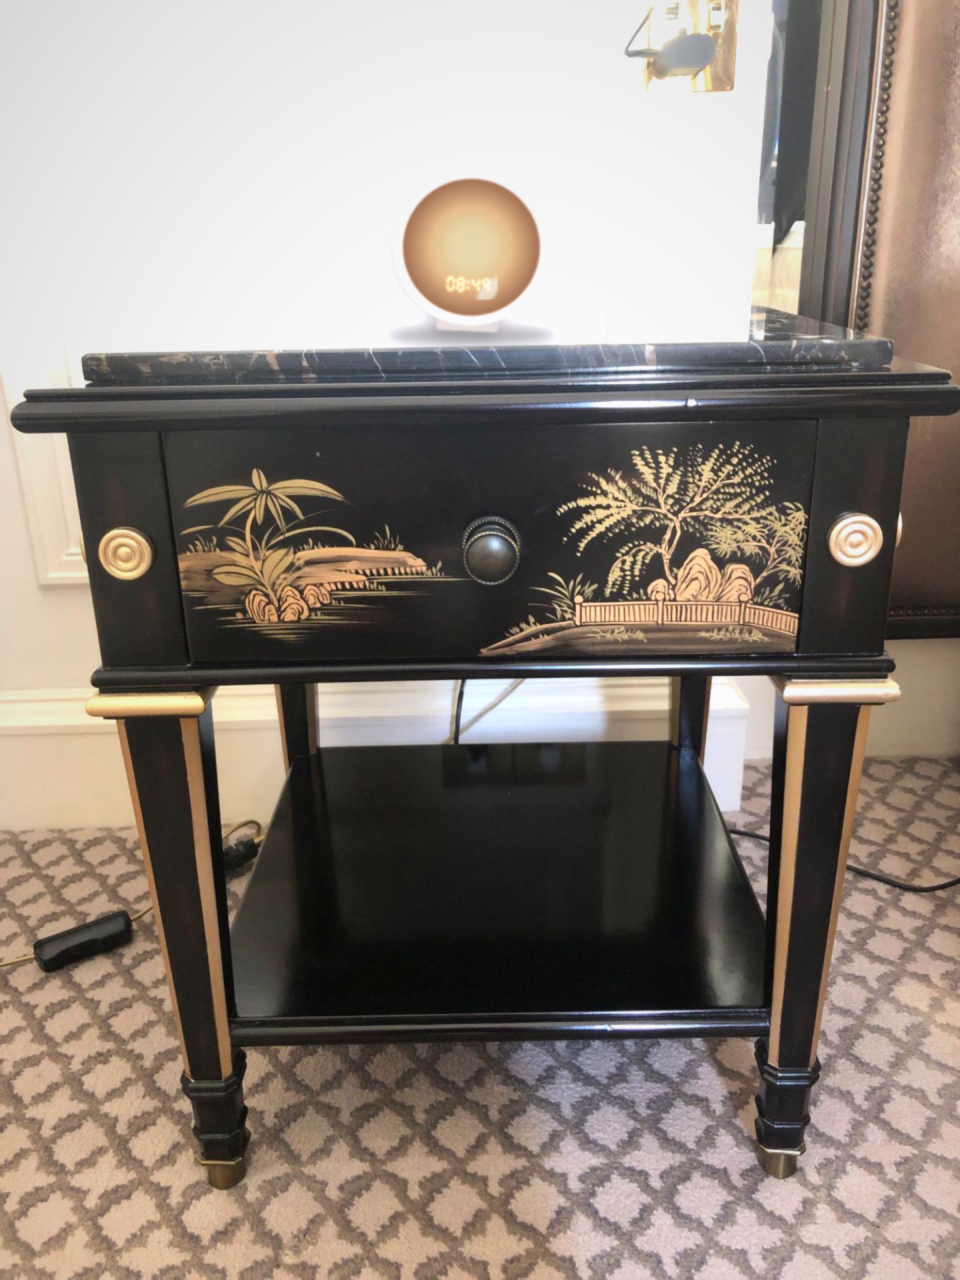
8:49
